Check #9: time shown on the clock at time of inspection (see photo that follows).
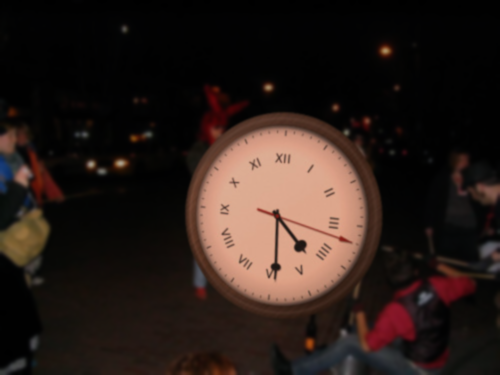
4:29:17
